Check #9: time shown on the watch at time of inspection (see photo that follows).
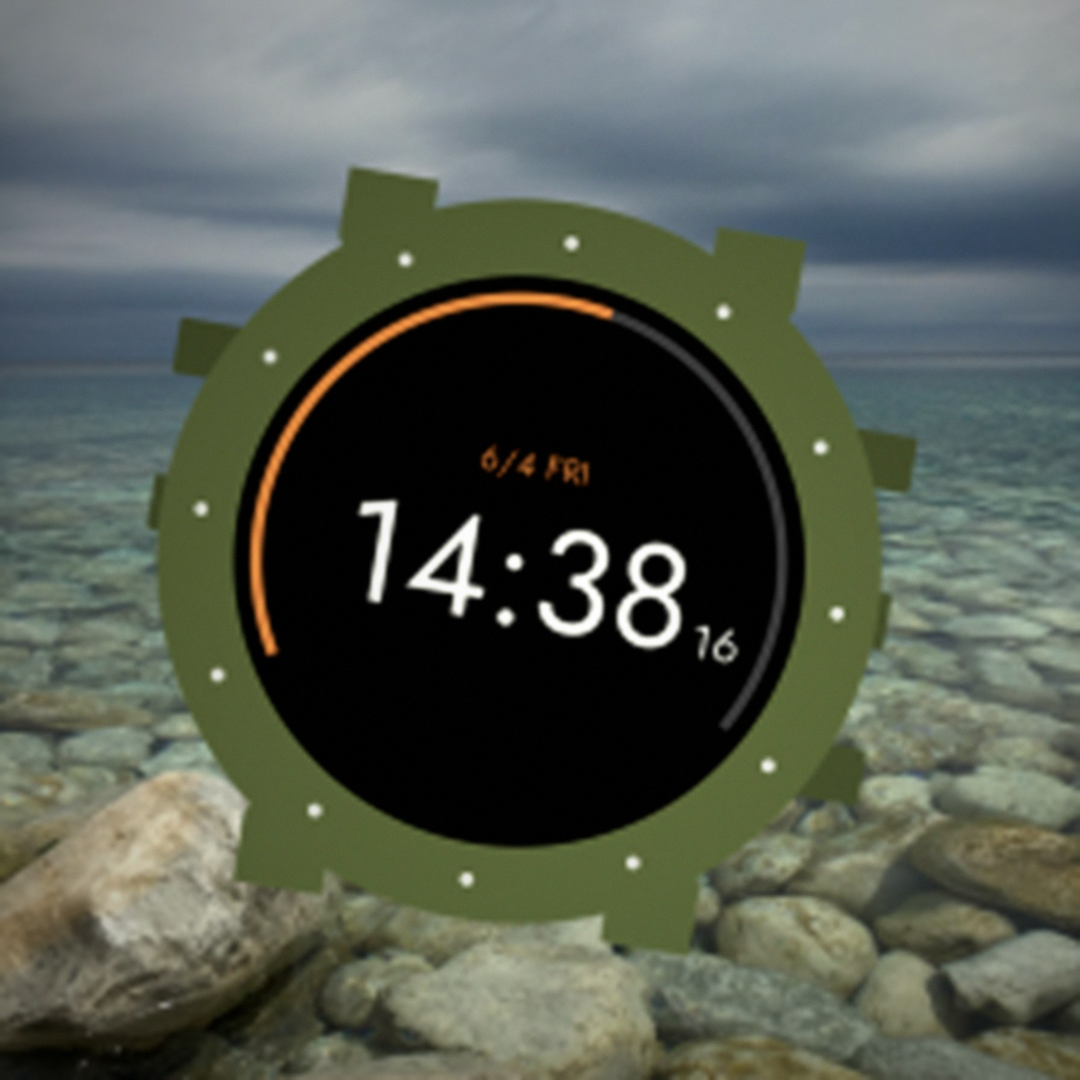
14:38:16
